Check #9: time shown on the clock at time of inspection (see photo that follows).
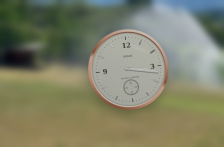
3:17
